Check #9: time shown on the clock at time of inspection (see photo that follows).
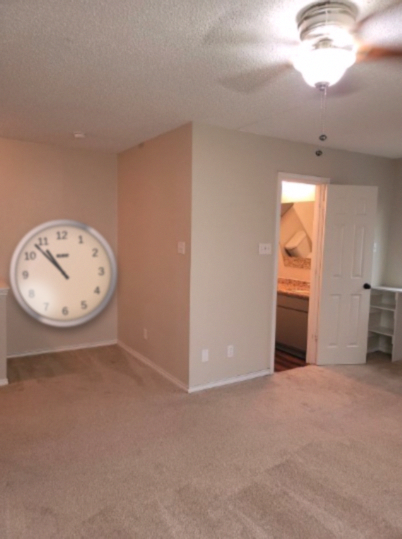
10:53
